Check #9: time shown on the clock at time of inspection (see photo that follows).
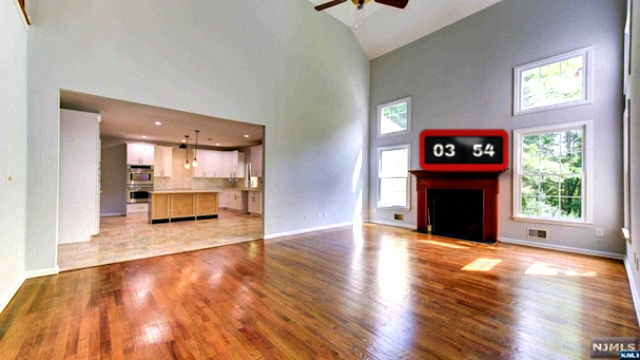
3:54
